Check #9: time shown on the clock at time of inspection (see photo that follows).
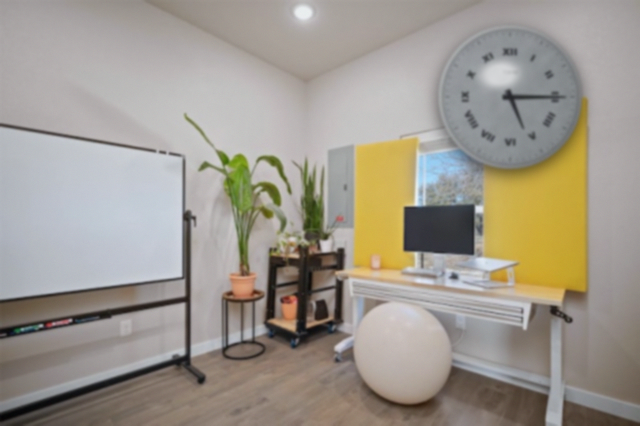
5:15
